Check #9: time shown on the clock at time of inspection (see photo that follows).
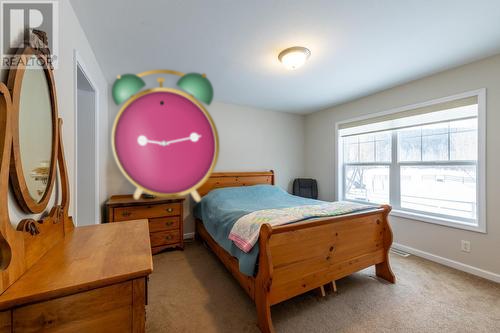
9:13
